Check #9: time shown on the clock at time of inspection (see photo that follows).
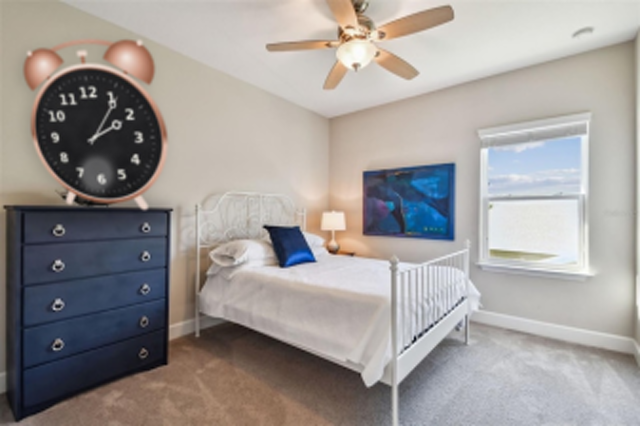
2:06
